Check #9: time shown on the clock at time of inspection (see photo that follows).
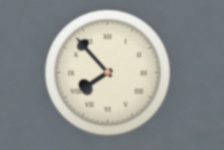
7:53
